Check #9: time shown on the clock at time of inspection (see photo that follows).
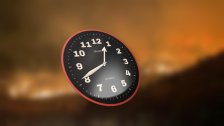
12:41
